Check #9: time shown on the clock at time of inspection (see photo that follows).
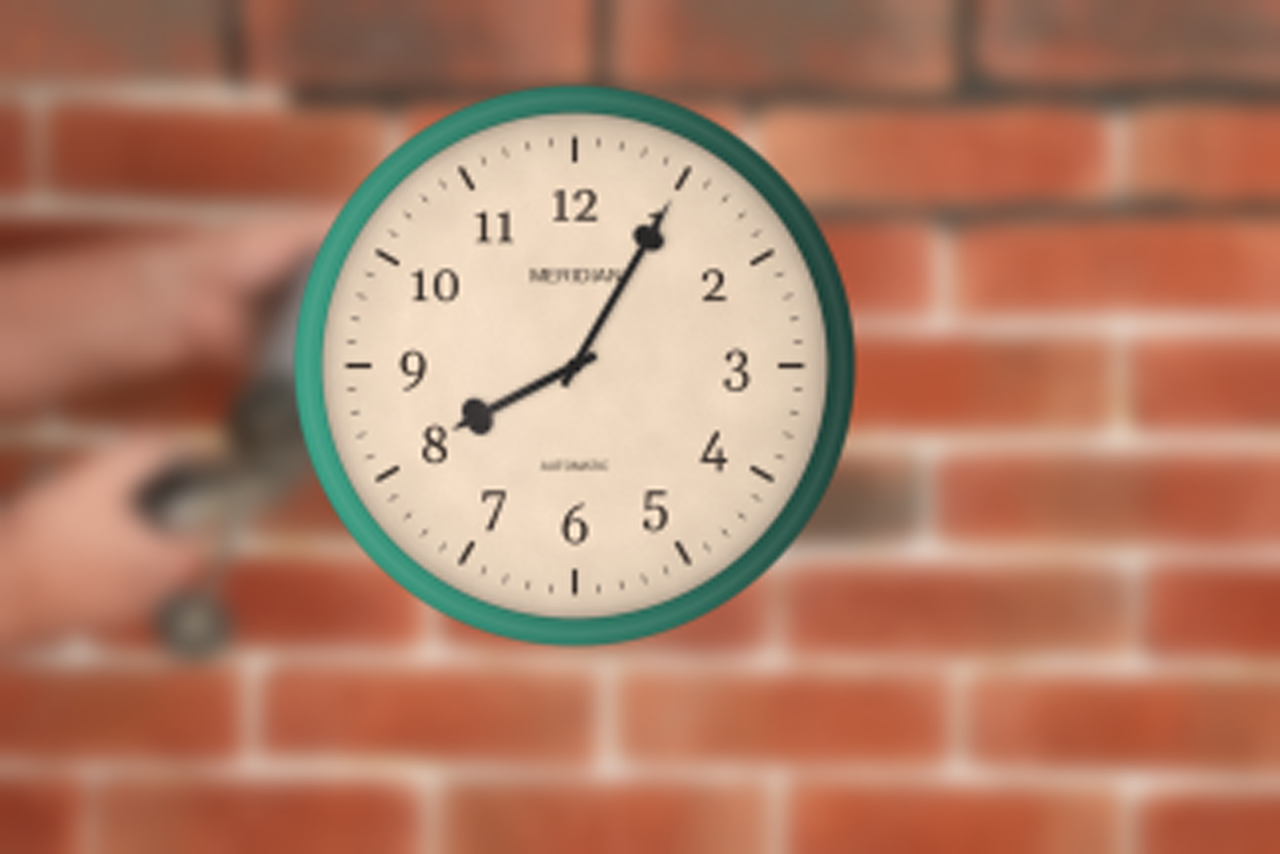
8:05
